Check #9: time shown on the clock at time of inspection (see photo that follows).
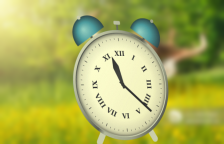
11:22
